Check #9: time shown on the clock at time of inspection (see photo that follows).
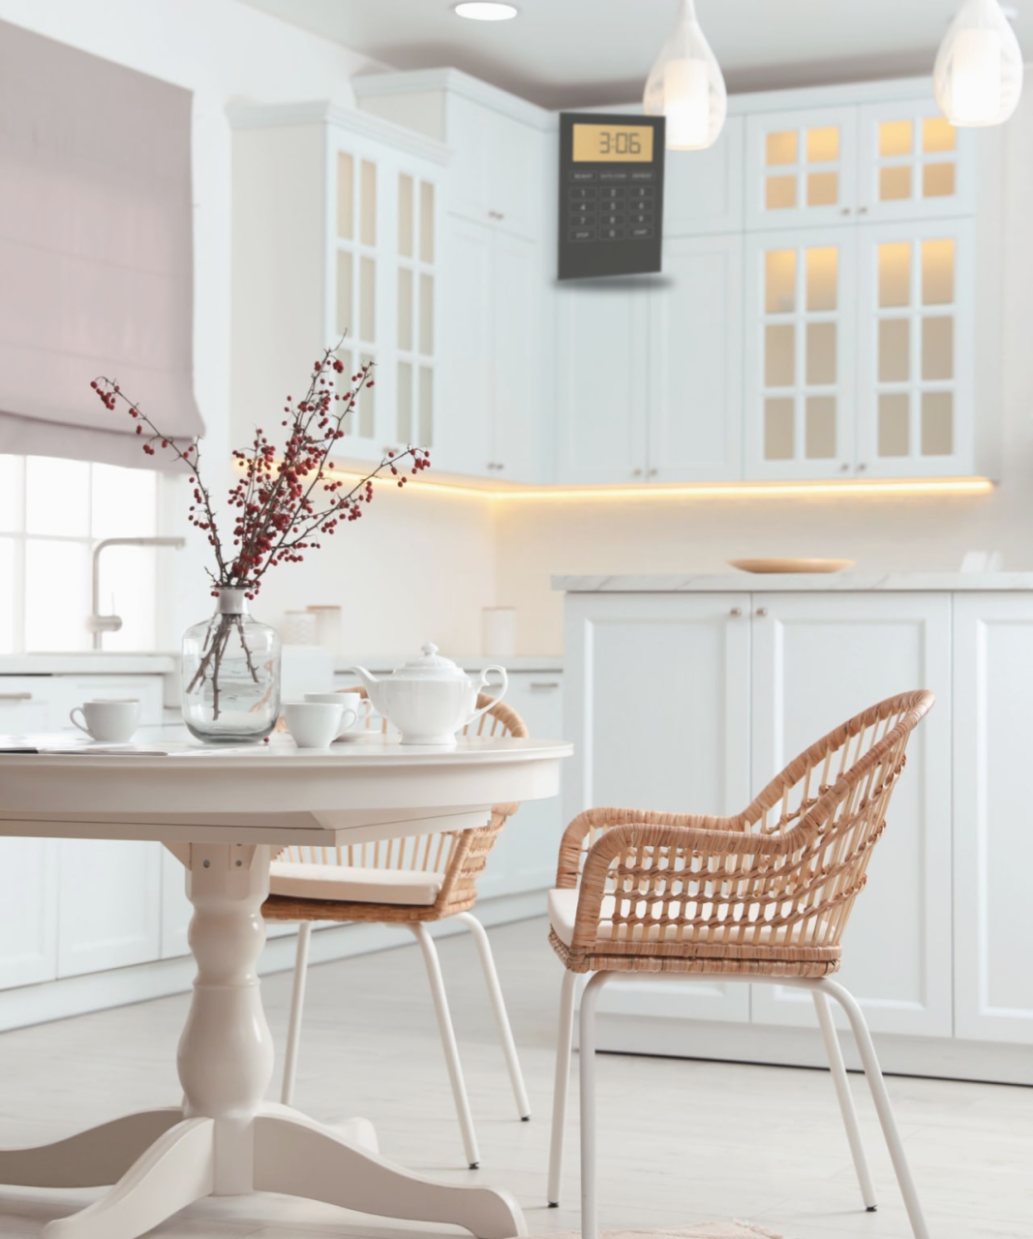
3:06
